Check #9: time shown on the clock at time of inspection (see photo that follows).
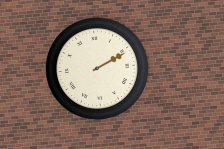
2:11
